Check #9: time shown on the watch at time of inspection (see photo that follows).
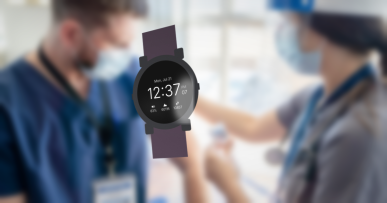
12:37
